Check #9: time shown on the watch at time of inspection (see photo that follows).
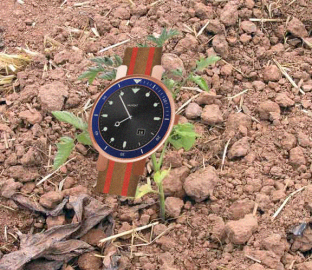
7:54
